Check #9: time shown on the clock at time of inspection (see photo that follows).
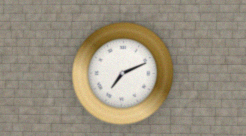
7:11
